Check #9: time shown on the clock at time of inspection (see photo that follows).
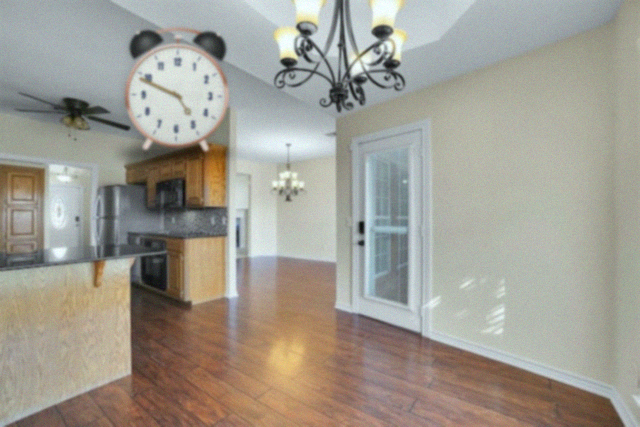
4:49
